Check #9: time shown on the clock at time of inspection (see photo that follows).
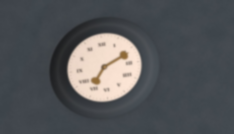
7:11
